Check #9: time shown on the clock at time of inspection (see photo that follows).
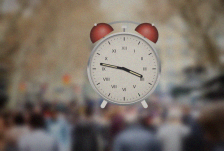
3:47
